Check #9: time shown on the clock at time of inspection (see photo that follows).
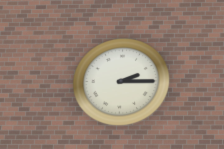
2:15
